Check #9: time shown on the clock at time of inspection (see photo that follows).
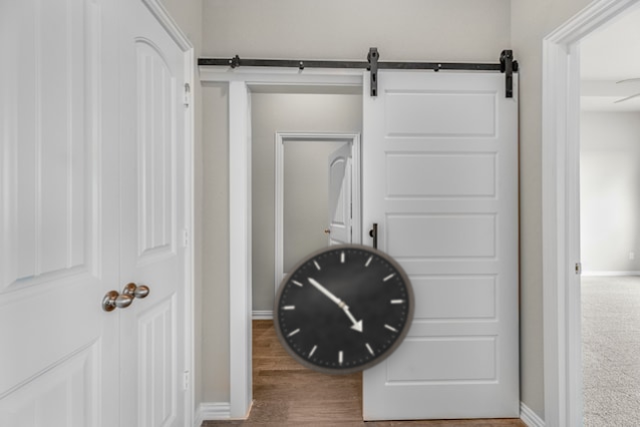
4:52
